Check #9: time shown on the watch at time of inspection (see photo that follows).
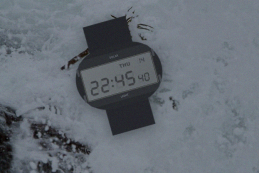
22:45:40
